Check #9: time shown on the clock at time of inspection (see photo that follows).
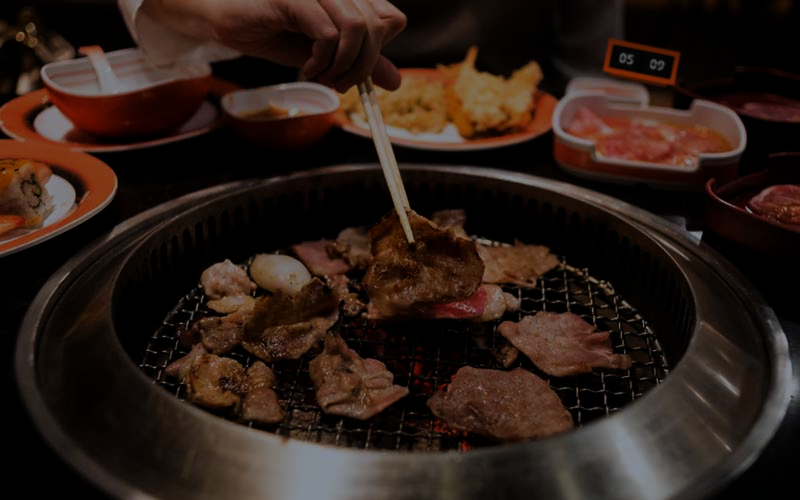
5:09
